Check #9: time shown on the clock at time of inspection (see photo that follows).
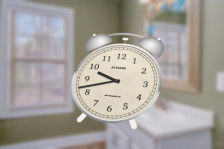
9:42
